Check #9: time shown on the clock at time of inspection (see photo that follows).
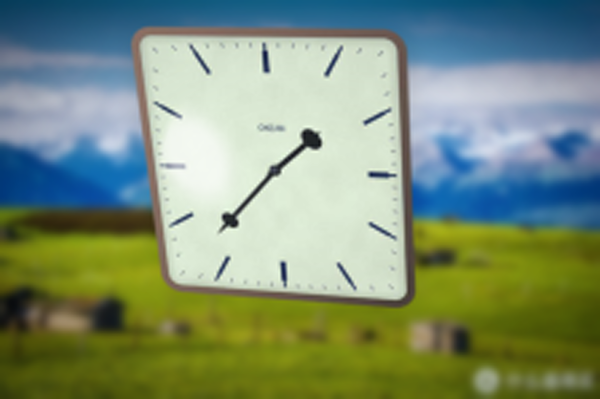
1:37
